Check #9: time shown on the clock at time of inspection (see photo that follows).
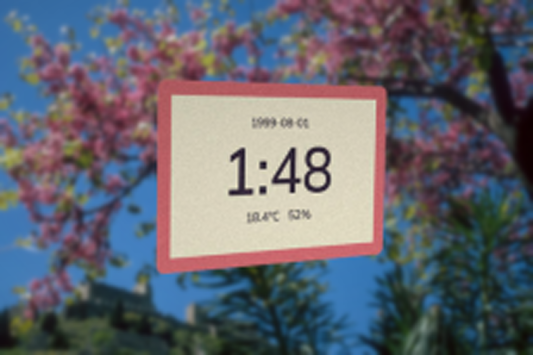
1:48
